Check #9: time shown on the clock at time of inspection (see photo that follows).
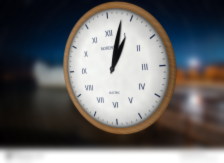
1:03
